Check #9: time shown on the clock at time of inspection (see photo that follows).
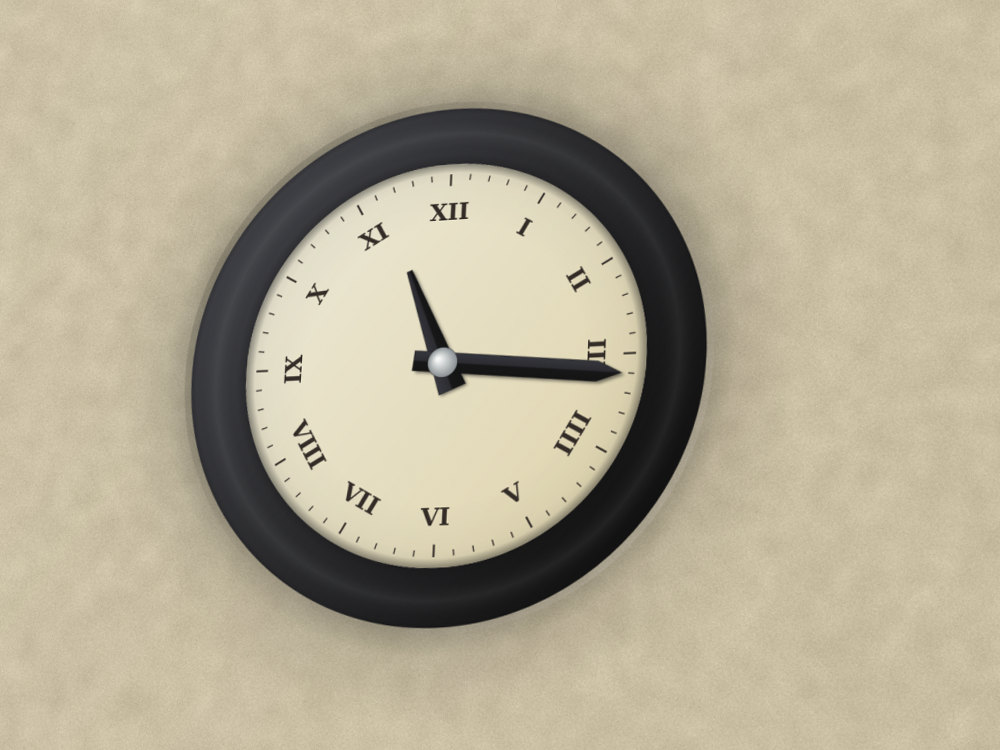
11:16
